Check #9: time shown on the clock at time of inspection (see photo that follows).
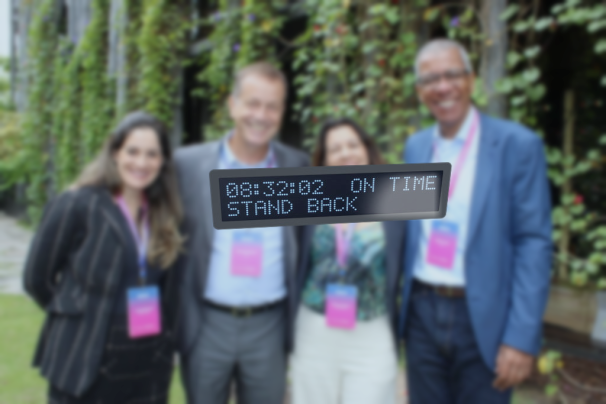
8:32:02
